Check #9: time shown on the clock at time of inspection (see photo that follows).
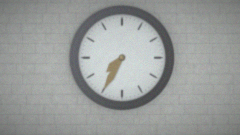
7:35
